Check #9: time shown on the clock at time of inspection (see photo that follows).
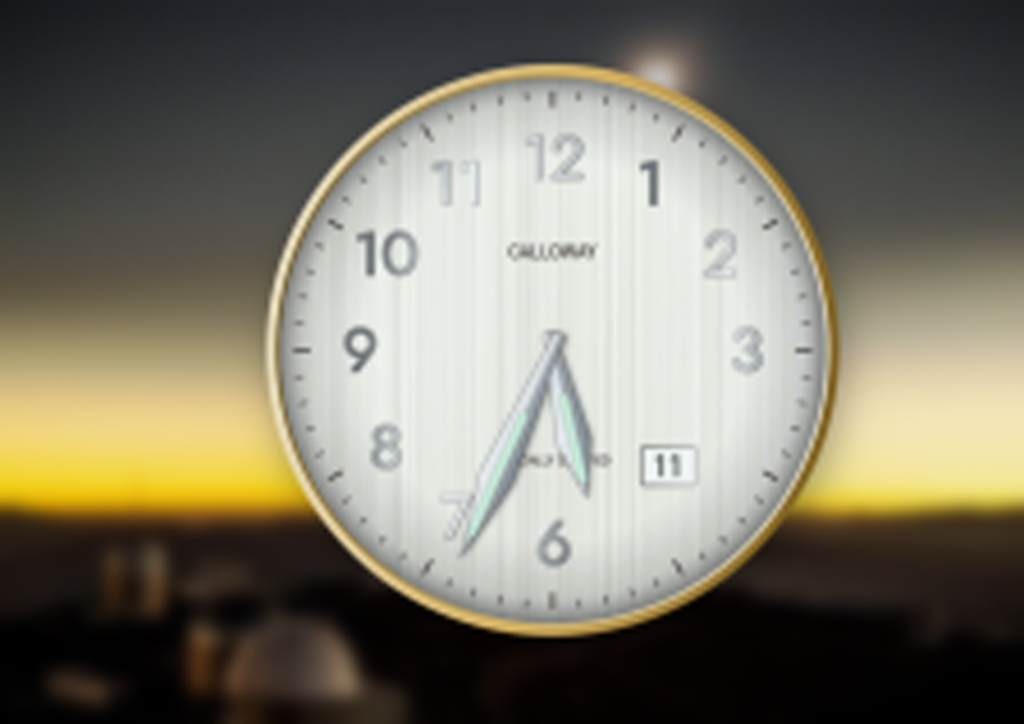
5:34
